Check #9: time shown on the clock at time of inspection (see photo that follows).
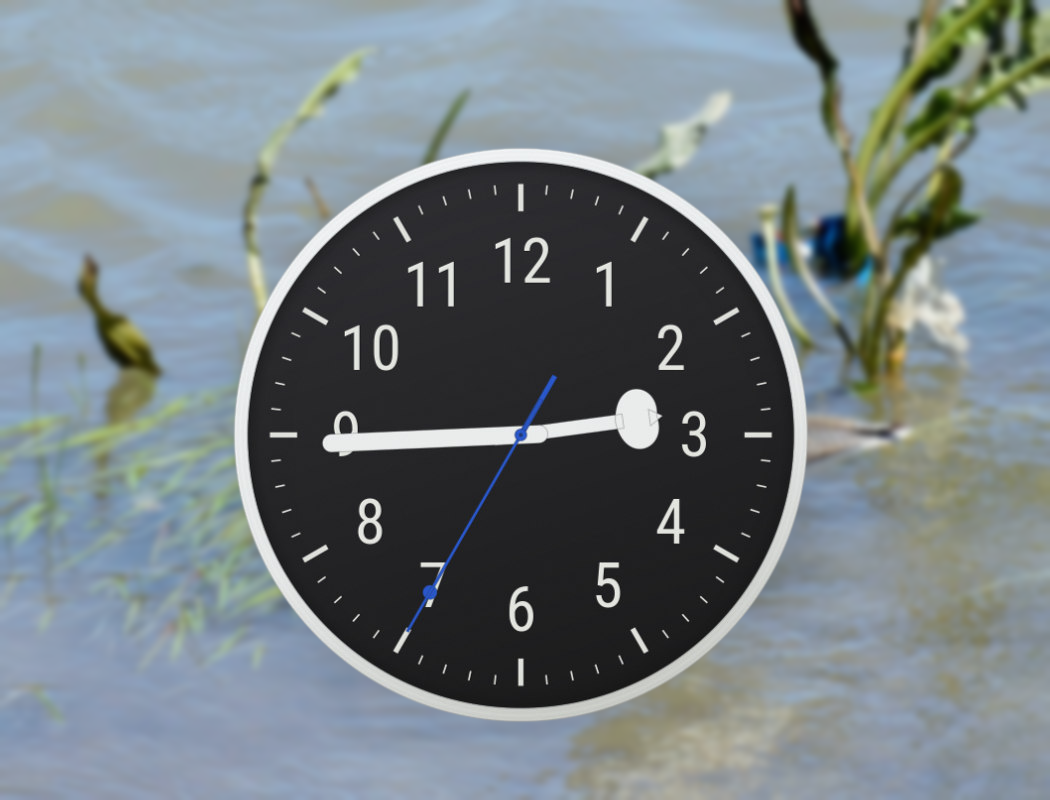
2:44:35
